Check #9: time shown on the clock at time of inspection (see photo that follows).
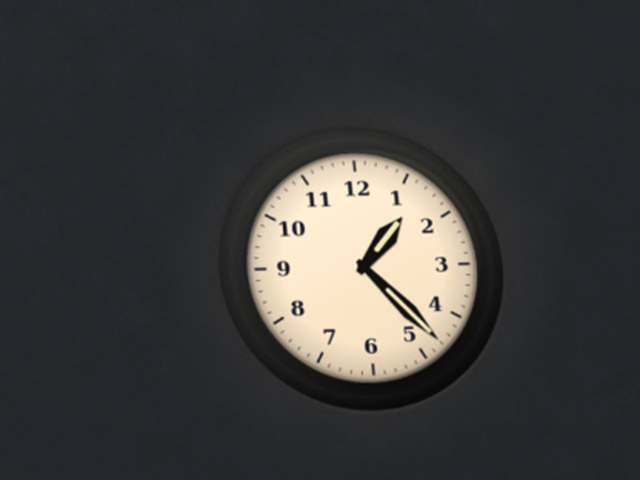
1:23
